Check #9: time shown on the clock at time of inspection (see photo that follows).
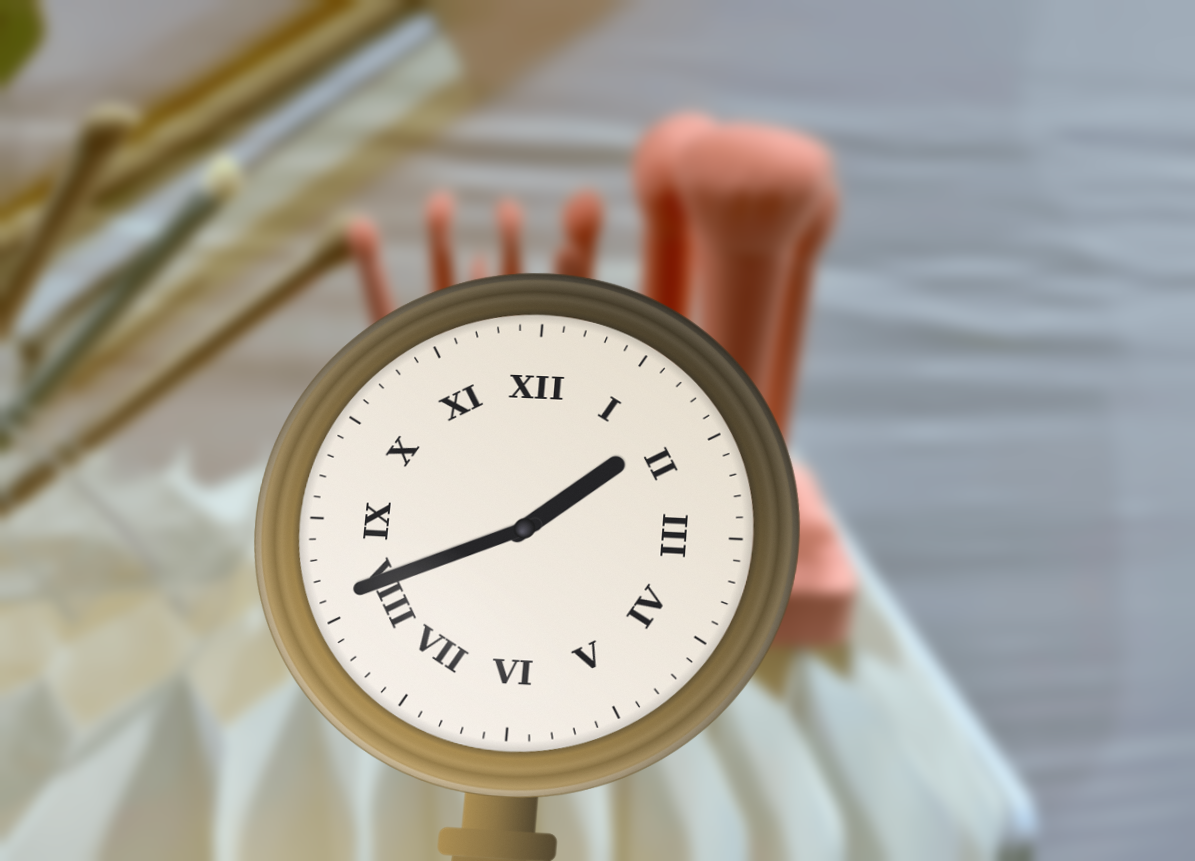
1:41
